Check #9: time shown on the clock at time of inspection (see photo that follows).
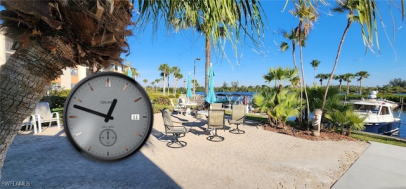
12:48
